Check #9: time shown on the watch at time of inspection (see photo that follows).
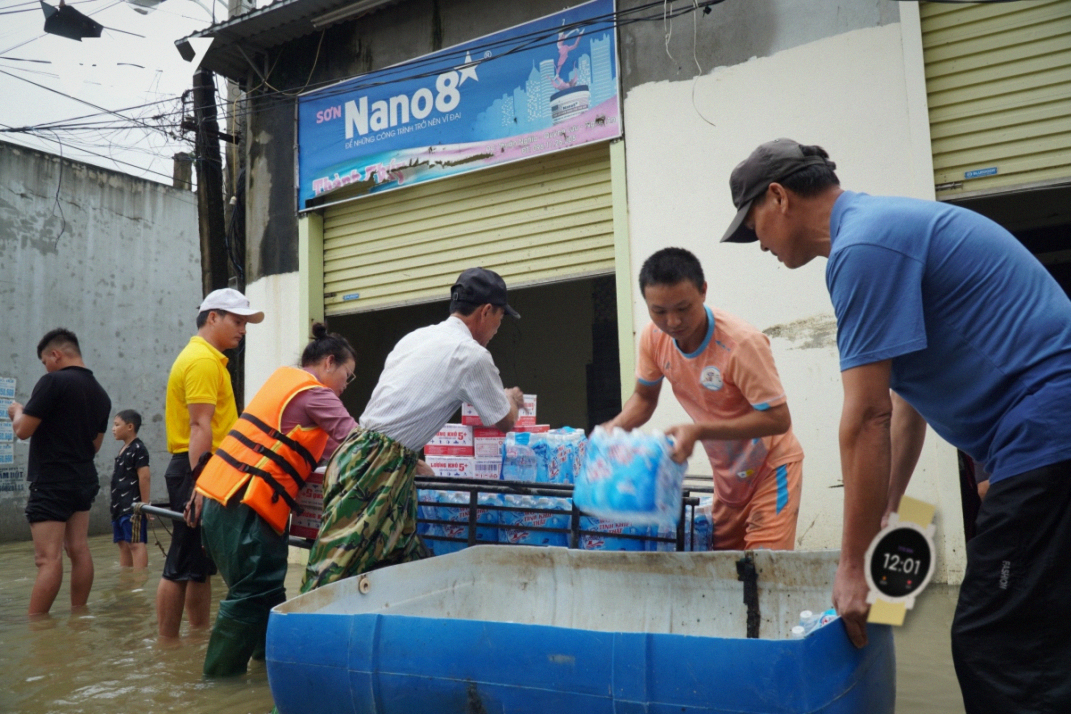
12:01
